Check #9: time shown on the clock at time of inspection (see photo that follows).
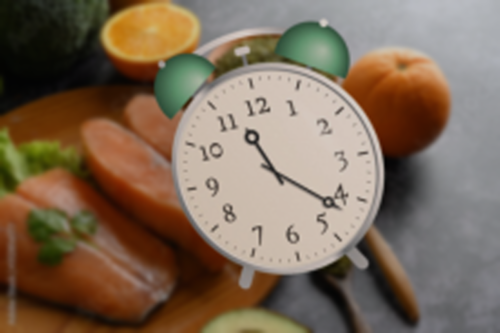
11:22
